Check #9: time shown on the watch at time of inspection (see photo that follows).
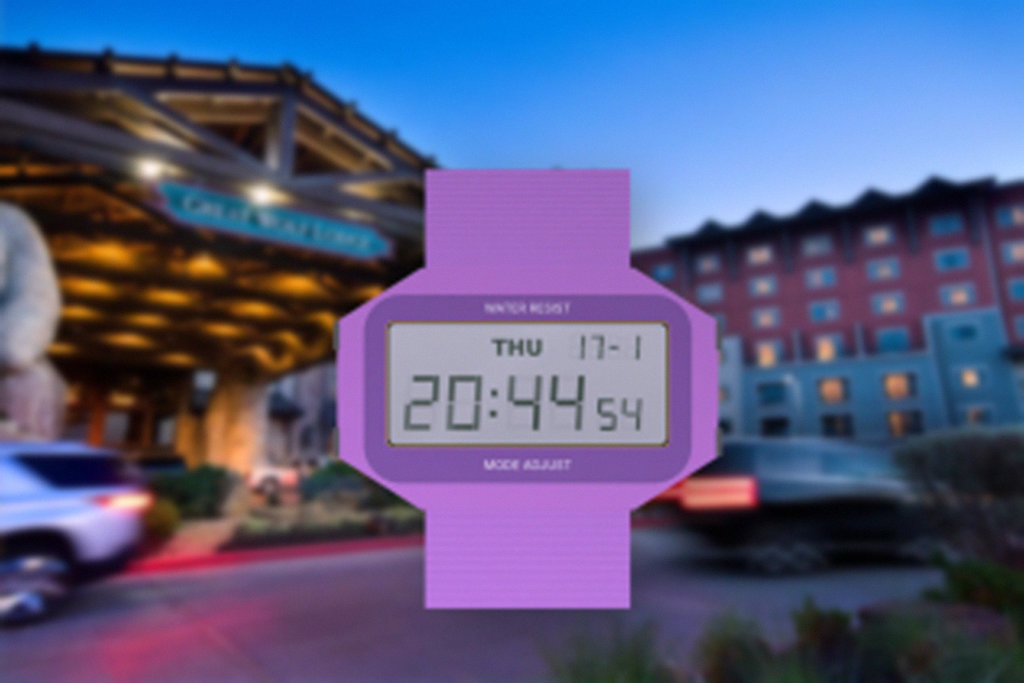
20:44:54
